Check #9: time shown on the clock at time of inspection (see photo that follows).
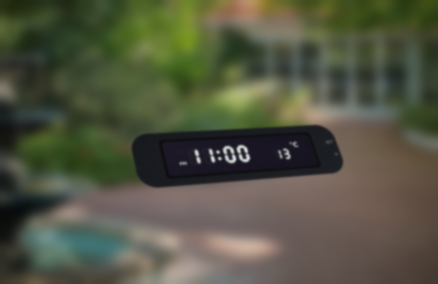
11:00
